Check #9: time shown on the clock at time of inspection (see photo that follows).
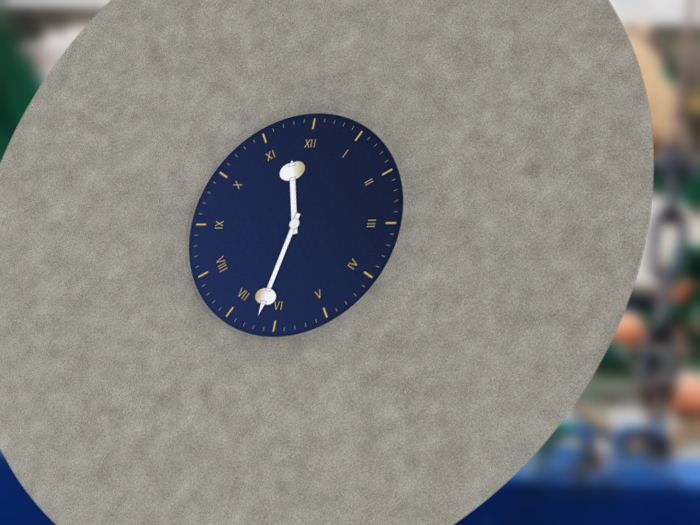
11:32
